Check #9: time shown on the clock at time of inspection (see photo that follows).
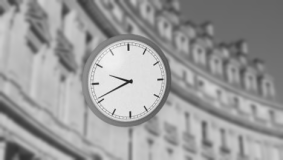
9:41
